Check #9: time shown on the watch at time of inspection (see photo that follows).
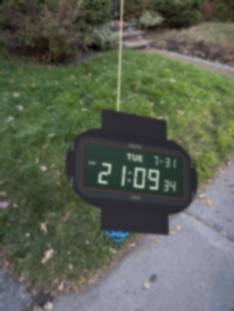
21:09
